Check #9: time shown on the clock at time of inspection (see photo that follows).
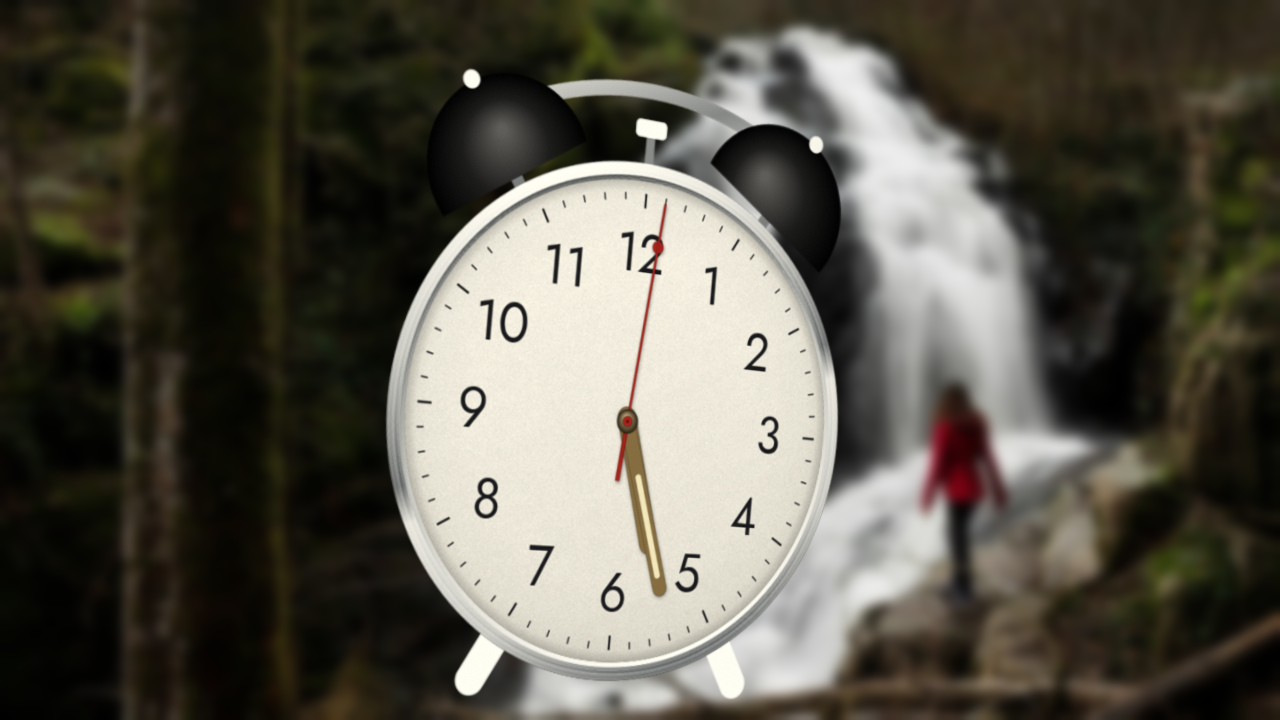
5:27:01
